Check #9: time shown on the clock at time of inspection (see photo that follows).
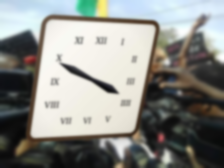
3:49
